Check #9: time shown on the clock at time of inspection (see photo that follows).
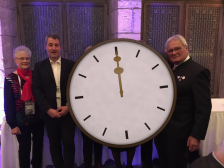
12:00
